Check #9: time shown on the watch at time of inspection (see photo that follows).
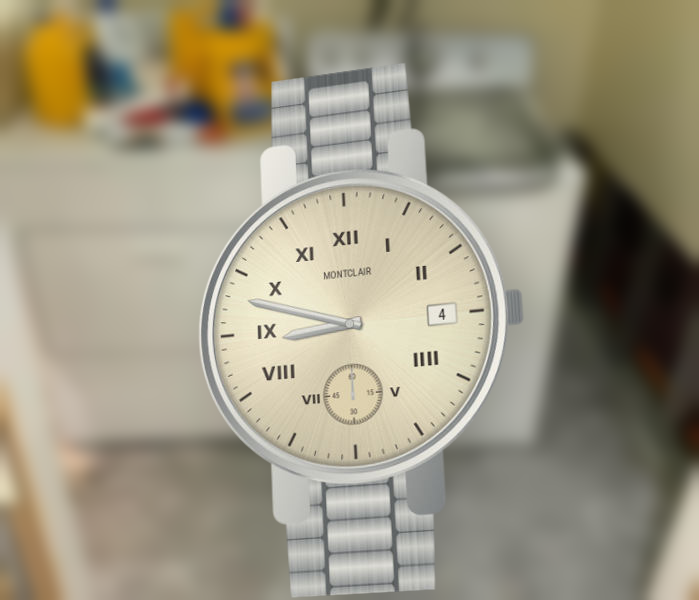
8:48
